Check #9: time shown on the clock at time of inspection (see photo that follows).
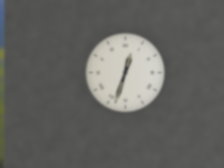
12:33
